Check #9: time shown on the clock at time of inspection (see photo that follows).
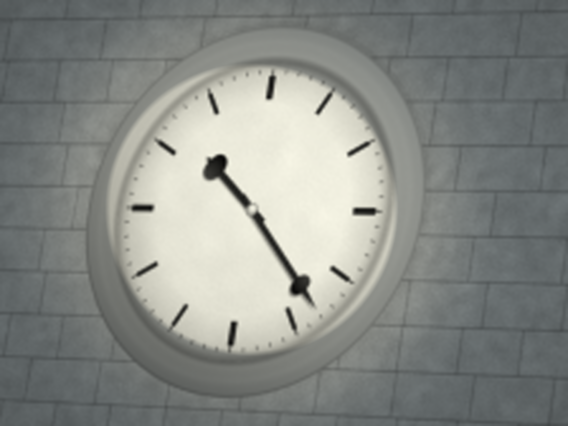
10:23
